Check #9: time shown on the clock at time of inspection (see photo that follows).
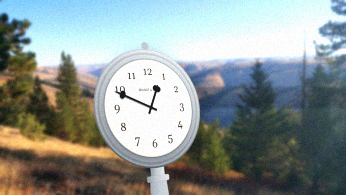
12:49
